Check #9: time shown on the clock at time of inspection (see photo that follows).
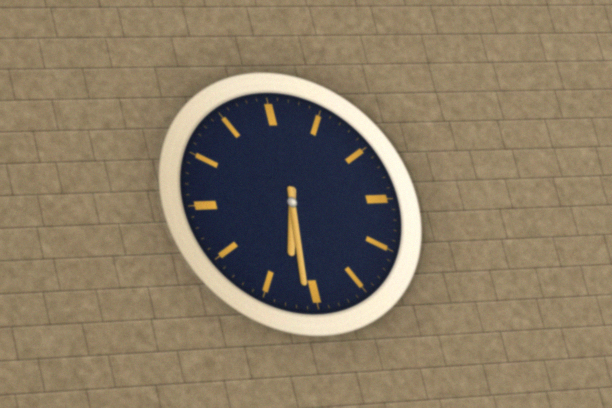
6:31
